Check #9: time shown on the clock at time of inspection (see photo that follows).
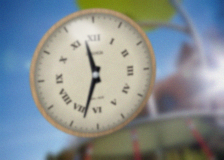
11:33
